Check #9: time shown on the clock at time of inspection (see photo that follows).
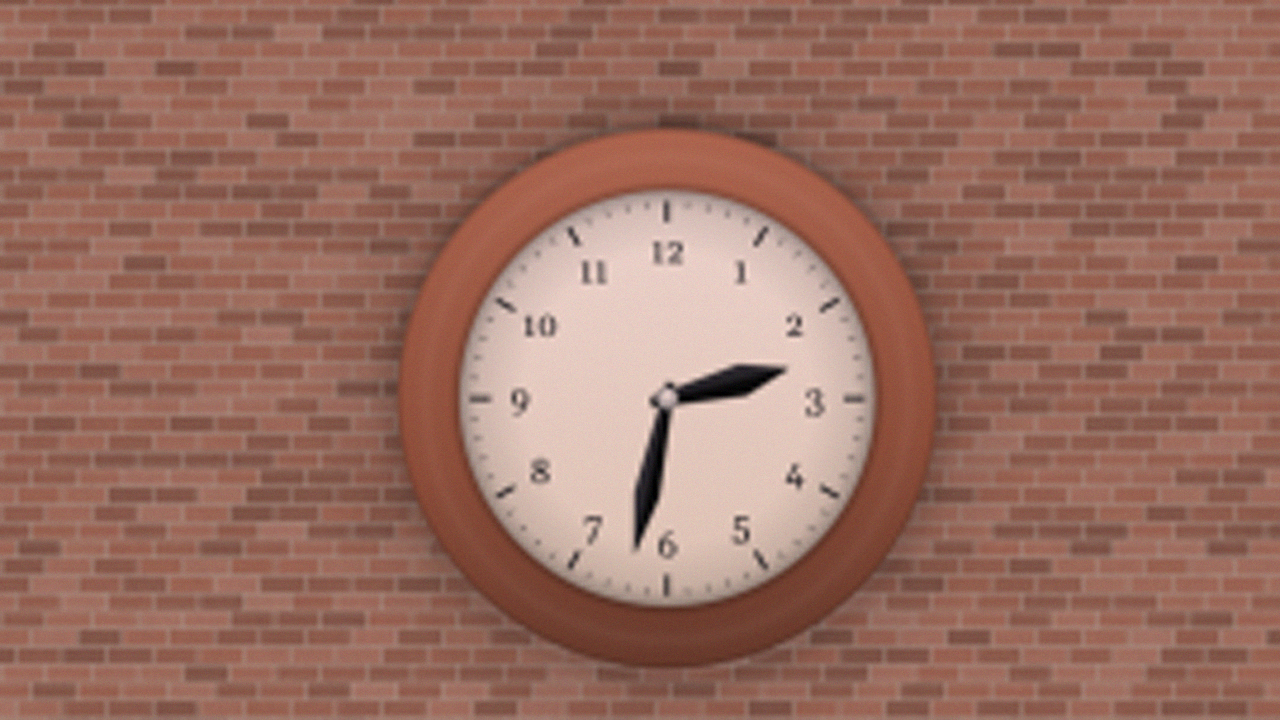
2:32
